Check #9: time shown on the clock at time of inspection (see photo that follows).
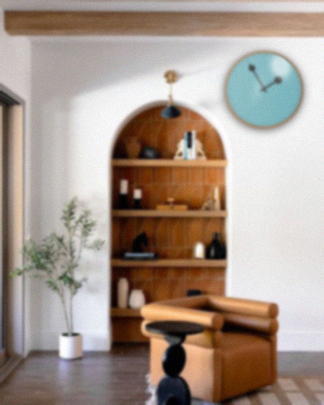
1:55
